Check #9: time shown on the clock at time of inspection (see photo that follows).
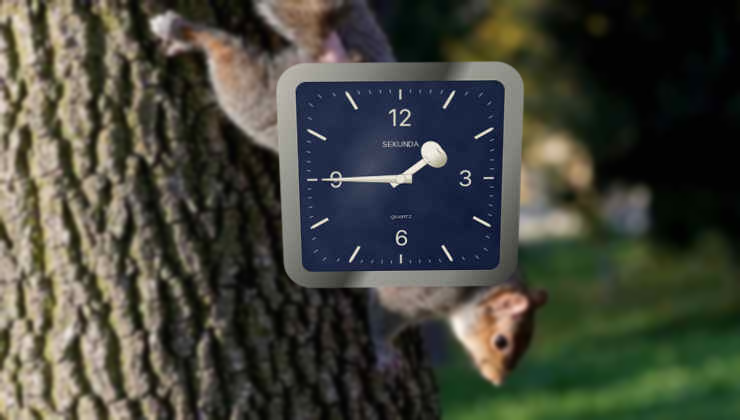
1:45
